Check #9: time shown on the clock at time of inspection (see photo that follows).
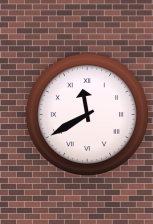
11:40
